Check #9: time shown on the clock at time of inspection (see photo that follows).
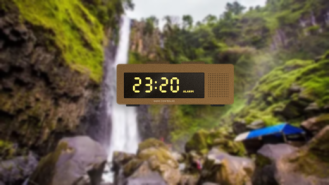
23:20
